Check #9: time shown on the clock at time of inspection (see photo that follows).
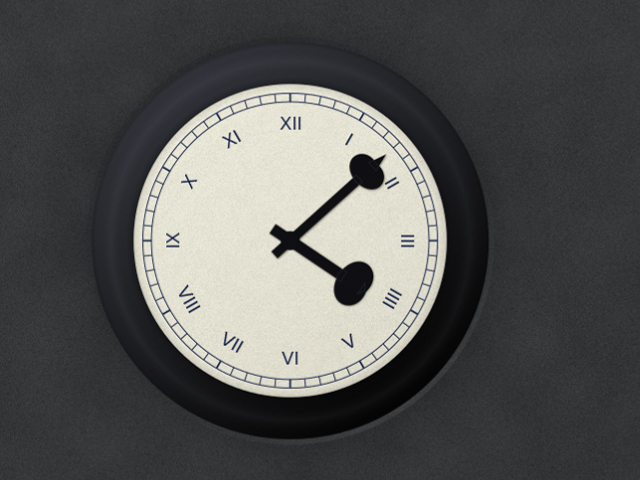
4:08
